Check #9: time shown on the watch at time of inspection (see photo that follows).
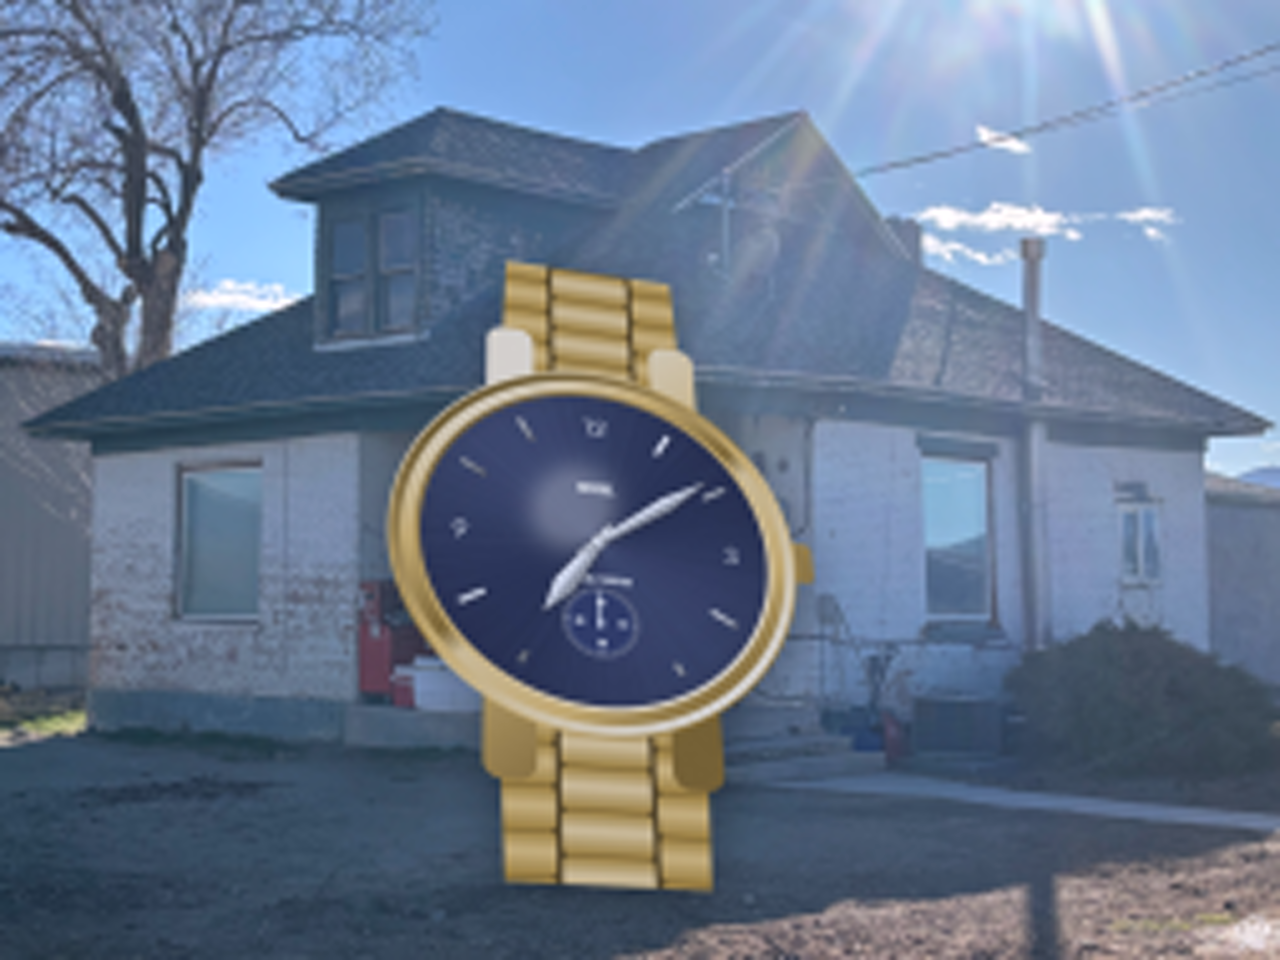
7:09
